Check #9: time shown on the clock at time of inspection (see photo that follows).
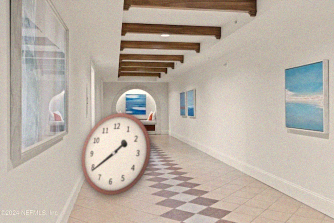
1:39
